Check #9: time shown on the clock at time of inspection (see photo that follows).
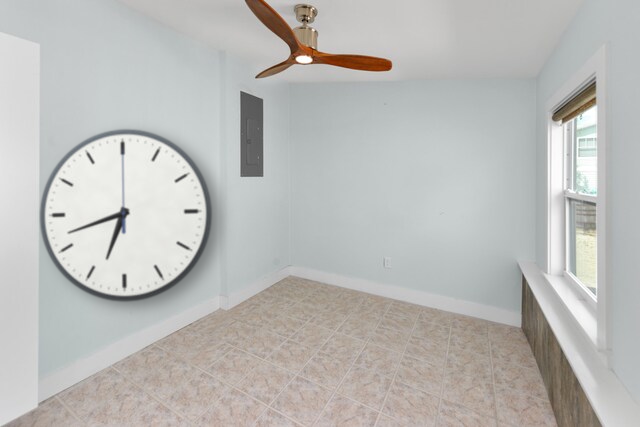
6:42:00
